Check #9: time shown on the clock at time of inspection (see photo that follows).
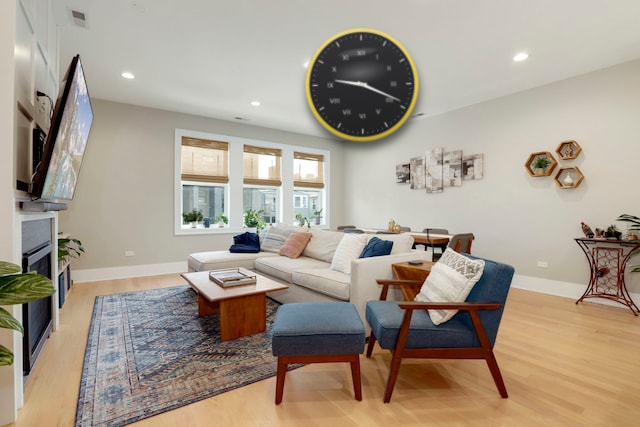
9:19
